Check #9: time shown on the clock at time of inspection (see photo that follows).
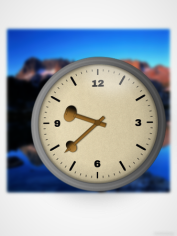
9:38
